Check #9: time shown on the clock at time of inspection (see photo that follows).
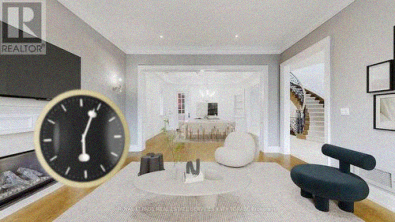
6:04
